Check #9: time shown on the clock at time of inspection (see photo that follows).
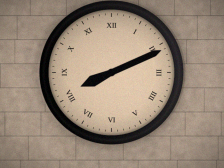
8:11
